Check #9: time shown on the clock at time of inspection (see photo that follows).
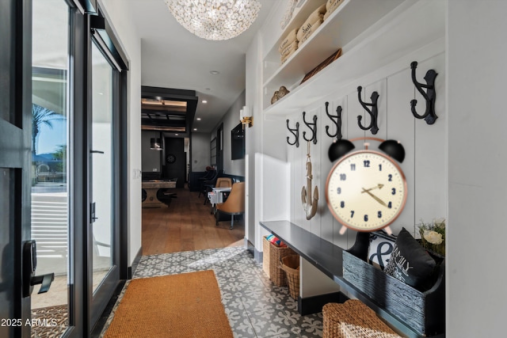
2:21
